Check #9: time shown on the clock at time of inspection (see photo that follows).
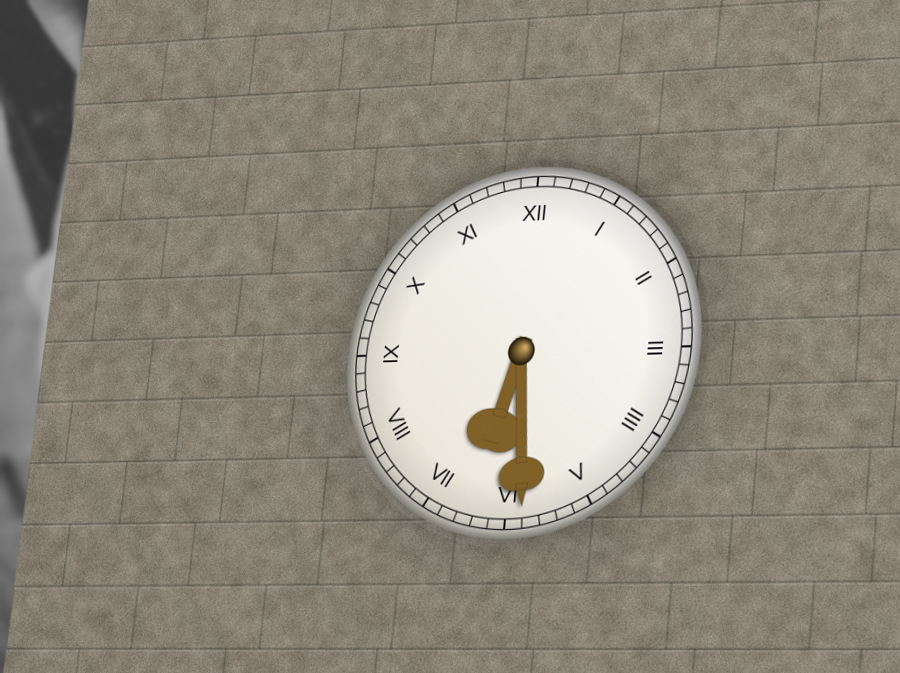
6:29
